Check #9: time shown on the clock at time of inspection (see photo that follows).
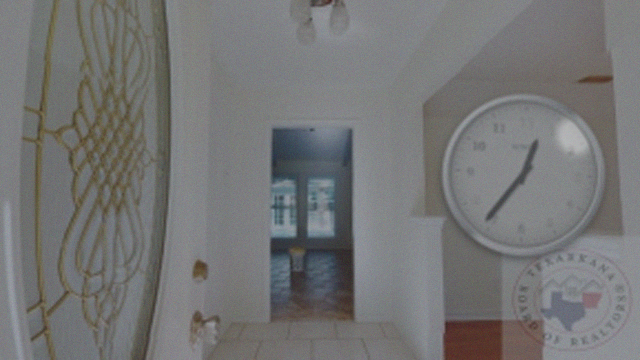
12:36
